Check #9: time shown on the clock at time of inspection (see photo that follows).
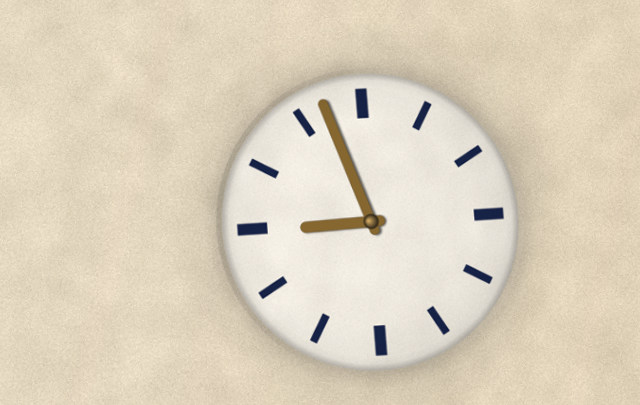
8:57
